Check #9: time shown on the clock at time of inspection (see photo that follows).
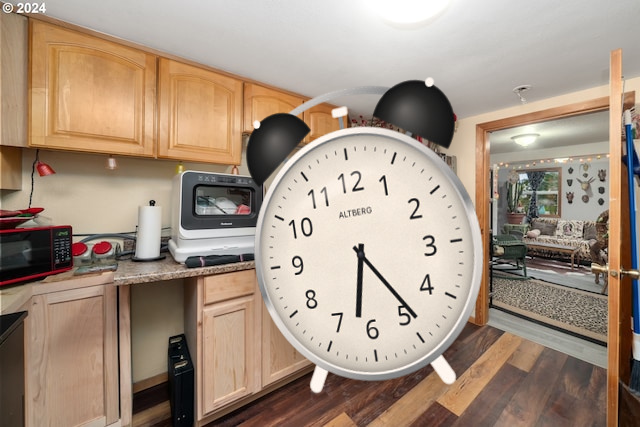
6:24
